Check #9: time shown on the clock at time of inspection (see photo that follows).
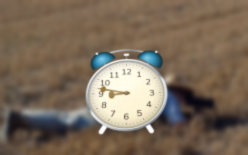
8:47
